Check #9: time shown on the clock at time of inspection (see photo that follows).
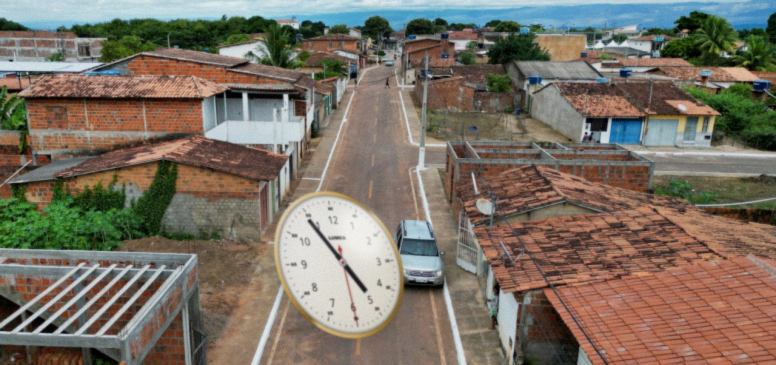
4:54:30
